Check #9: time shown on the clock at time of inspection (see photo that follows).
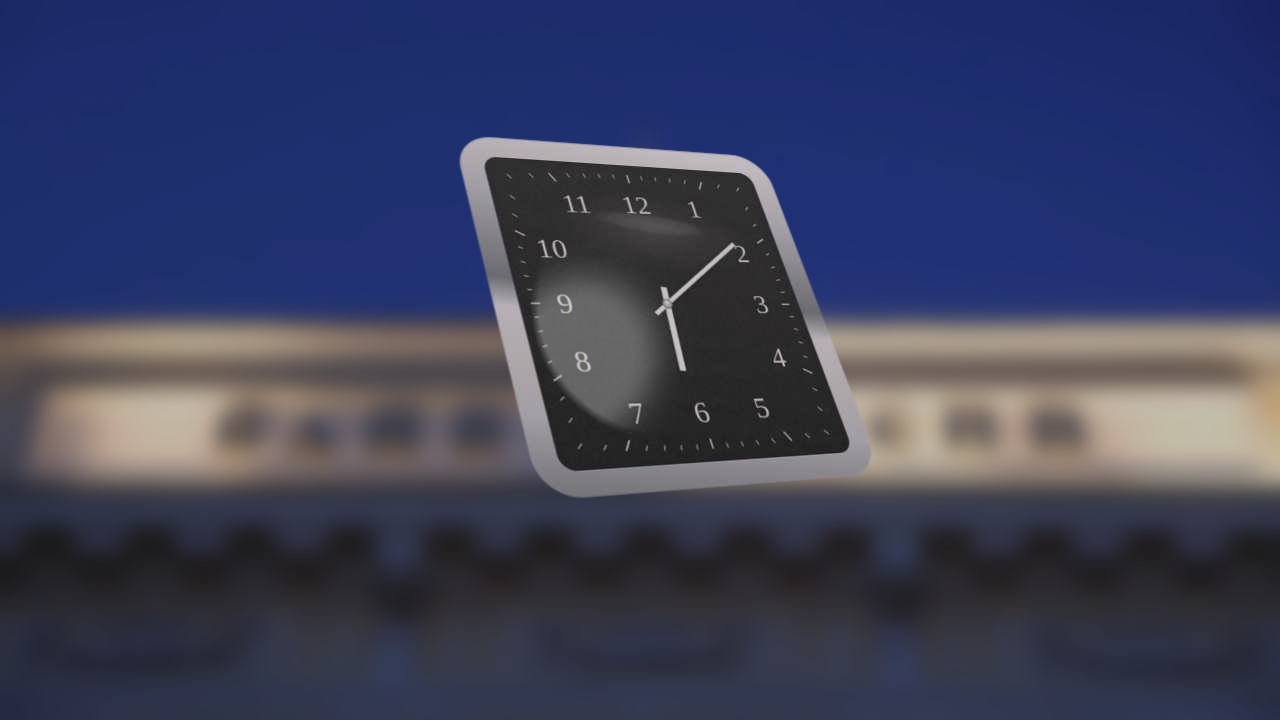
6:09
